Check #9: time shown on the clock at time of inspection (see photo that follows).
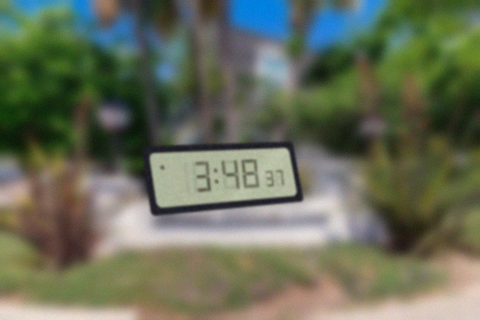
3:48:37
